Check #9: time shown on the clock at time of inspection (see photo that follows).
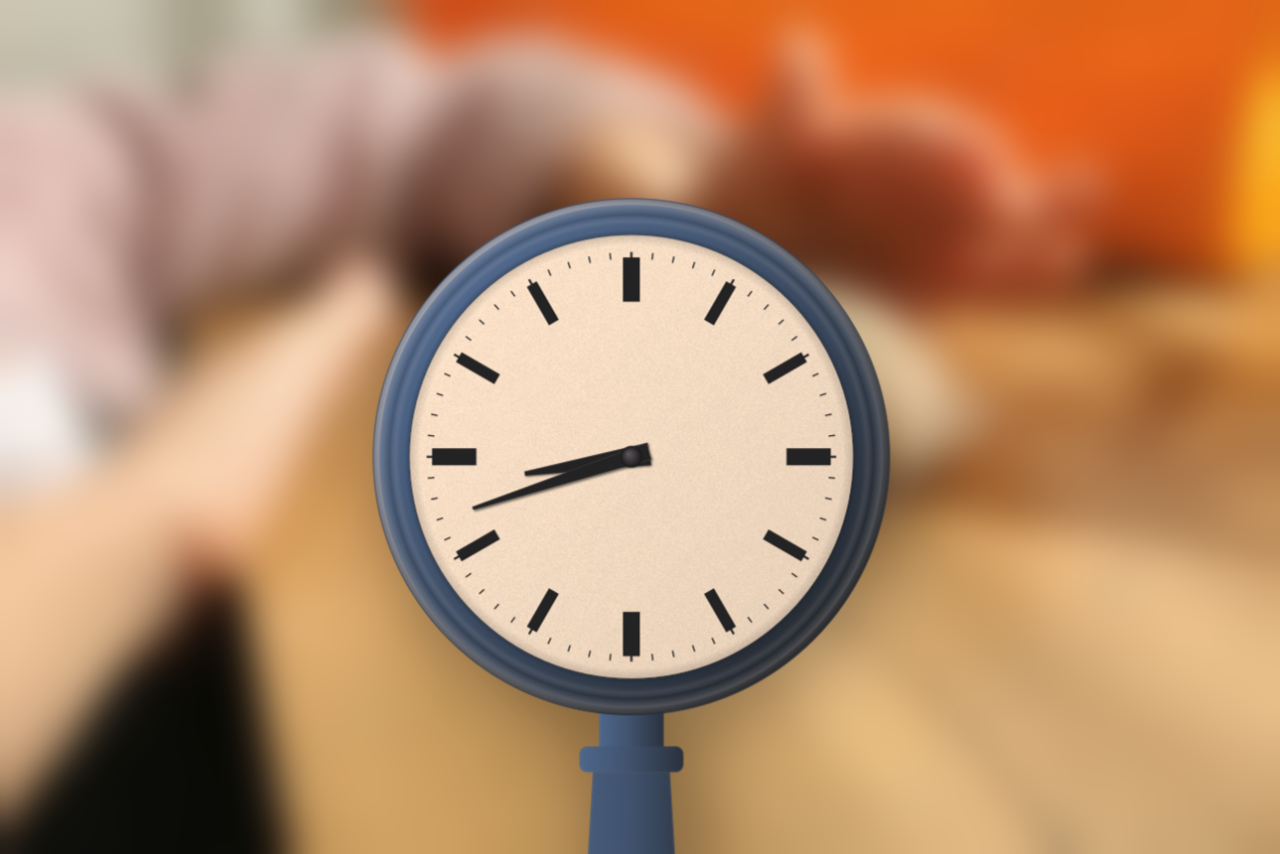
8:42
